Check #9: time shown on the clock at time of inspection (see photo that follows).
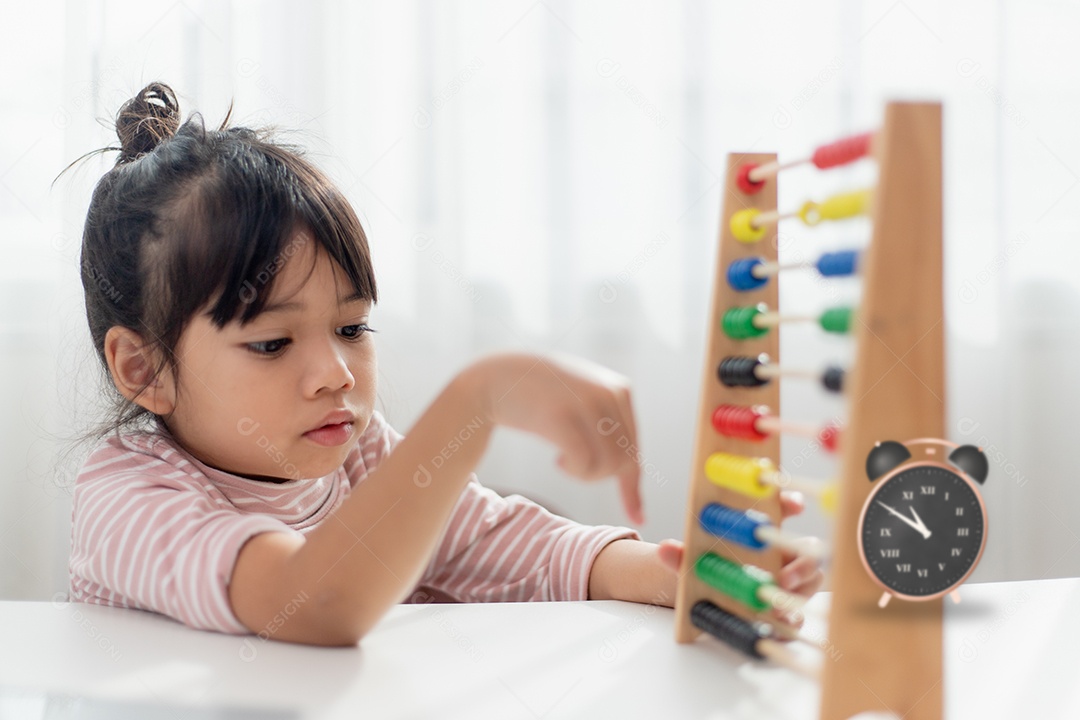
10:50
